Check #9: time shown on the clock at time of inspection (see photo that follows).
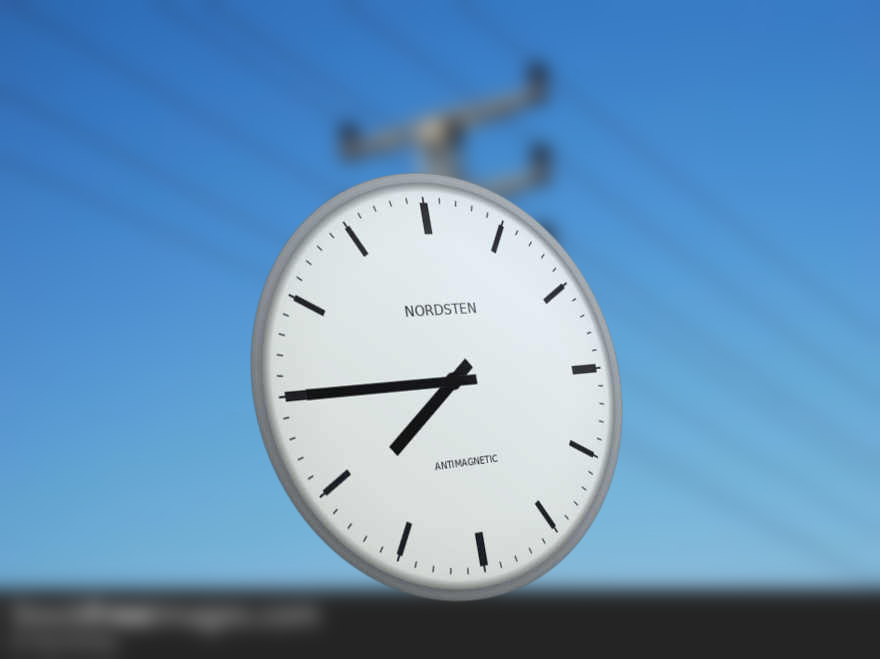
7:45
